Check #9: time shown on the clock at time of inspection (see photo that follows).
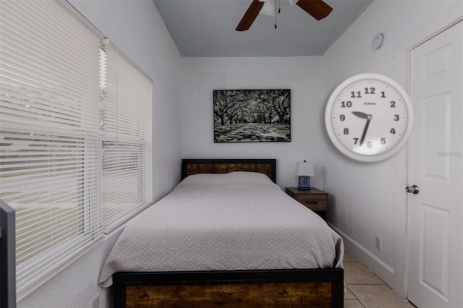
9:33
